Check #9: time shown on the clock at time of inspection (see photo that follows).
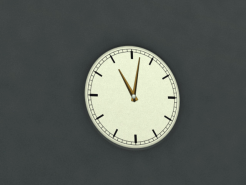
11:02
